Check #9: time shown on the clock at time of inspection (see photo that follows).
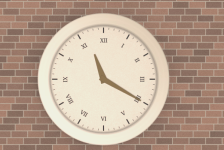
11:20
